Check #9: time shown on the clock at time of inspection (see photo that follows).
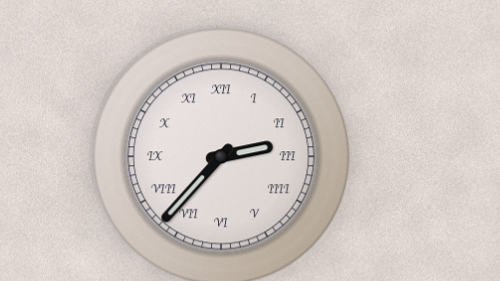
2:37
